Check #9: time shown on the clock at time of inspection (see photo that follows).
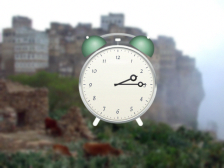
2:15
